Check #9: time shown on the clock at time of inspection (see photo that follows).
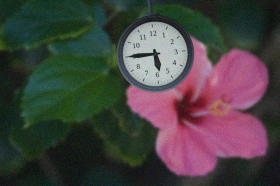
5:45
